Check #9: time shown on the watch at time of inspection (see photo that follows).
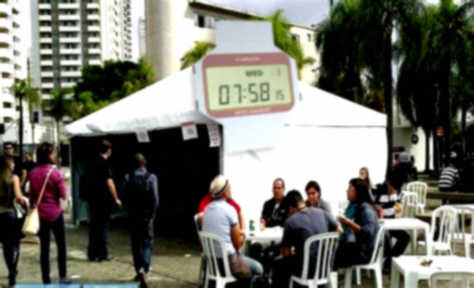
7:58
